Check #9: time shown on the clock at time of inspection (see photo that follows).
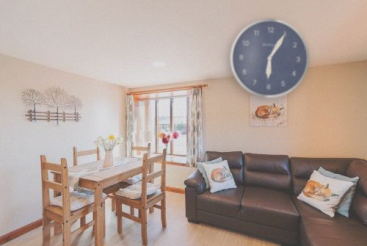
6:05
